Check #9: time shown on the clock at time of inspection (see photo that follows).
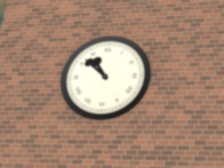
10:52
